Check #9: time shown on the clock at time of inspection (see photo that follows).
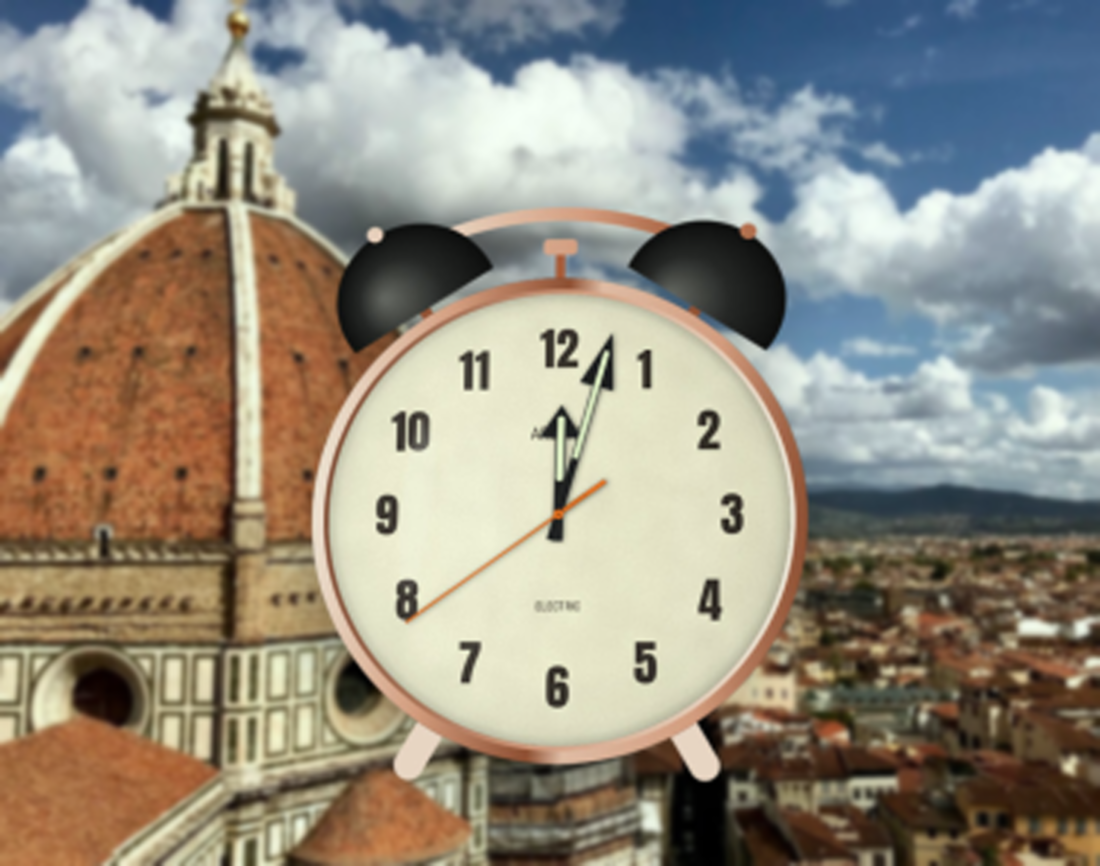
12:02:39
